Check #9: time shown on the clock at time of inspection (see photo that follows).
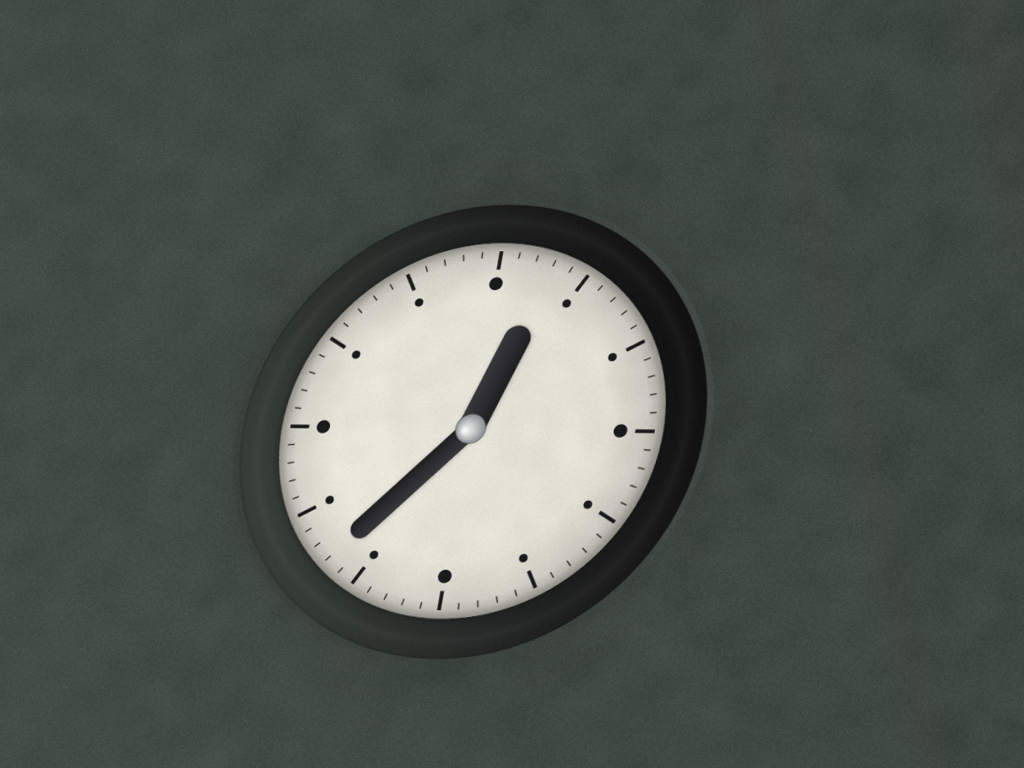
12:37
